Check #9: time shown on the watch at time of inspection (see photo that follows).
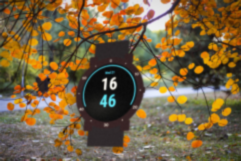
16:46
